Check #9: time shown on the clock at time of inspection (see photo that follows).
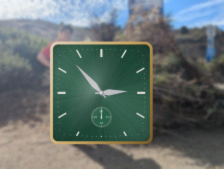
2:53
